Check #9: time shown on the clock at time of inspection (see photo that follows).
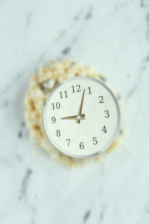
9:03
